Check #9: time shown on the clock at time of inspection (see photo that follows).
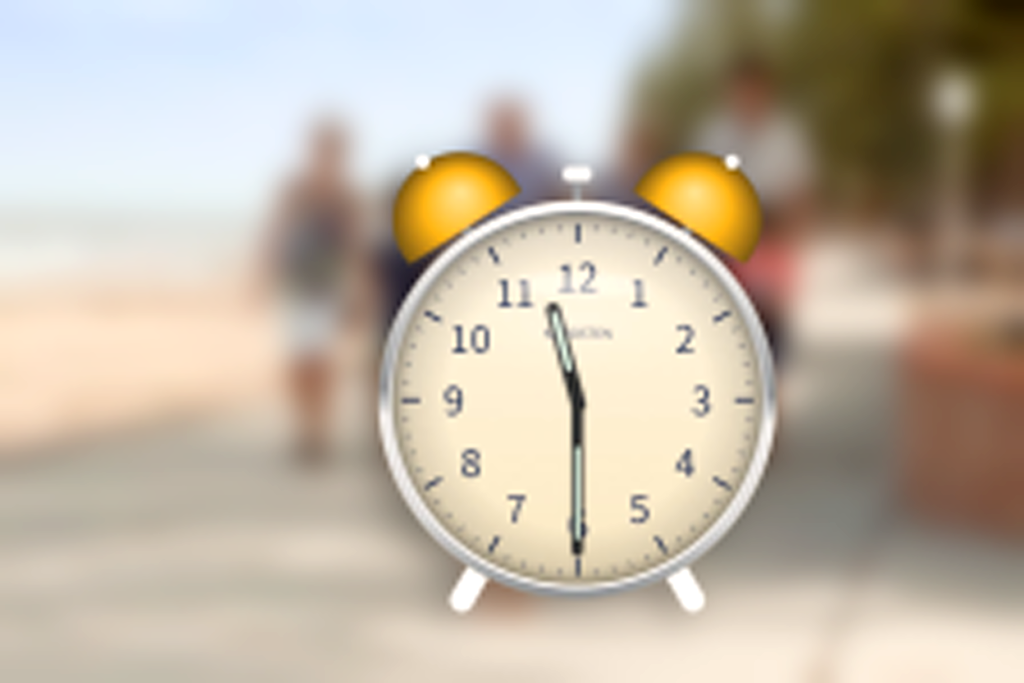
11:30
